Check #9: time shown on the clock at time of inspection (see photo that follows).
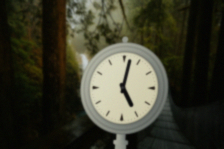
5:02
